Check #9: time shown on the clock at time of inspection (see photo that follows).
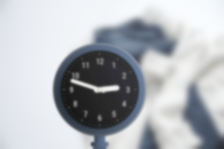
2:48
